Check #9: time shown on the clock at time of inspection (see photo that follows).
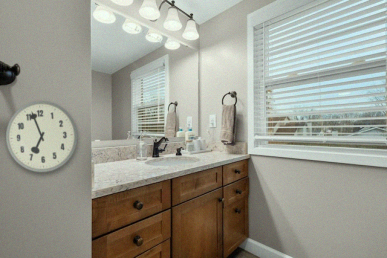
6:57
